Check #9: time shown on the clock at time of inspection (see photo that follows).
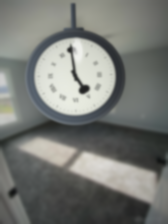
4:59
